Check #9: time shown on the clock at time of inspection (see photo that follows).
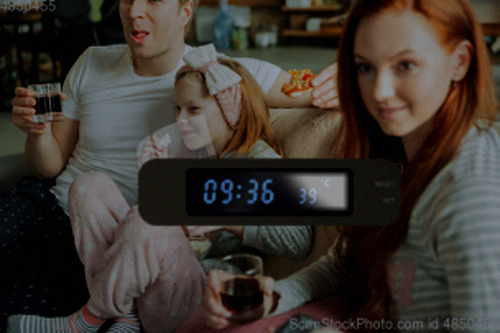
9:36
